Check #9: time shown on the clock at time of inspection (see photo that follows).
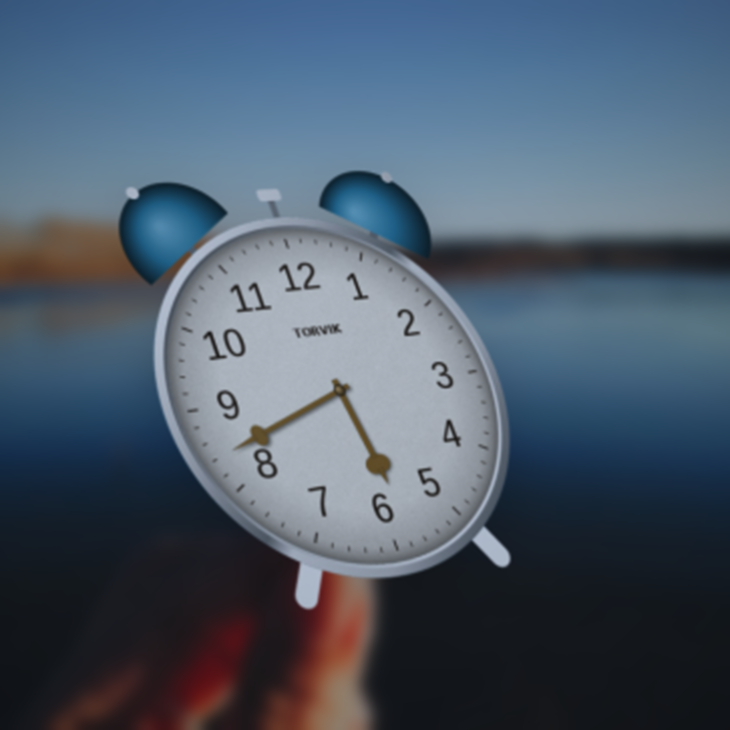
5:42
